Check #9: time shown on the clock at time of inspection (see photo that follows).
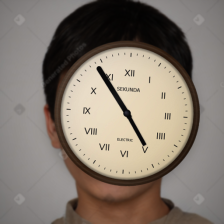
4:54
